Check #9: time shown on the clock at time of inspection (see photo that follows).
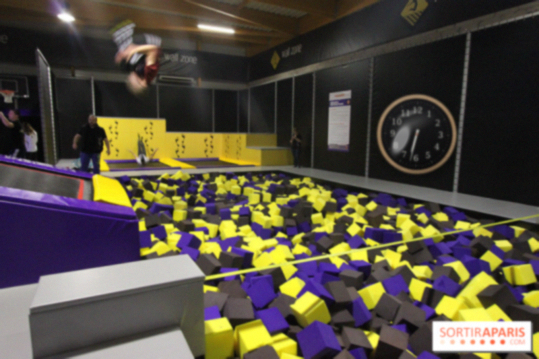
6:32
